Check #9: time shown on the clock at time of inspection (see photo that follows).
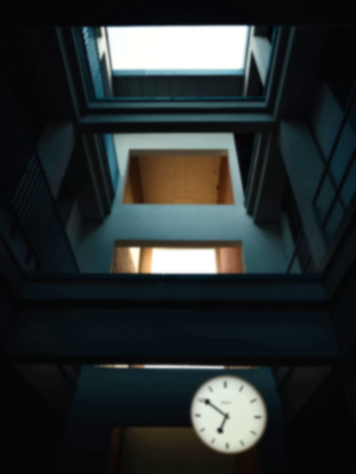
6:51
